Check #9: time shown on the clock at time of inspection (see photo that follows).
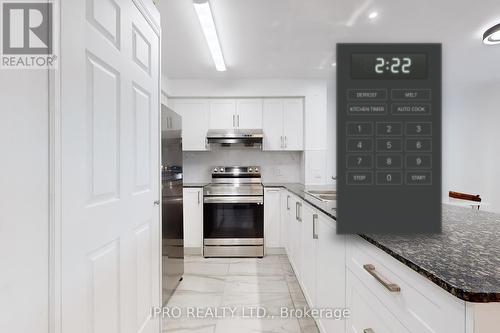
2:22
